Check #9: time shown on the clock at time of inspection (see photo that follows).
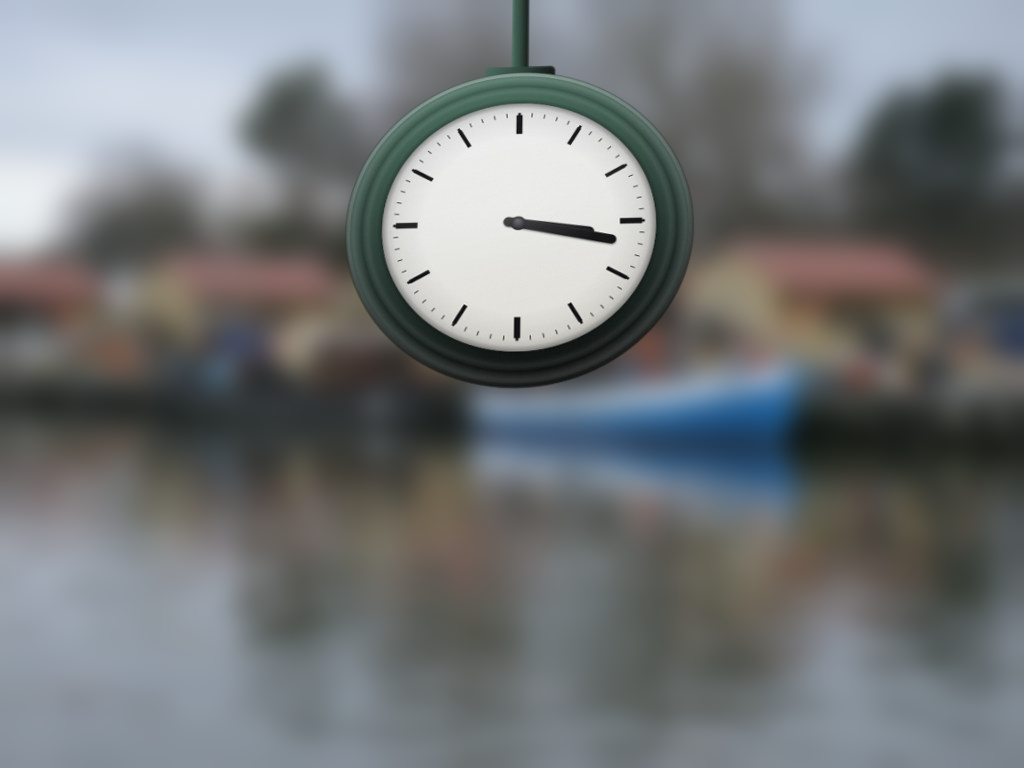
3:17
